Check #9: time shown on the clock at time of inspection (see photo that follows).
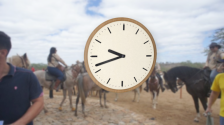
9:42
